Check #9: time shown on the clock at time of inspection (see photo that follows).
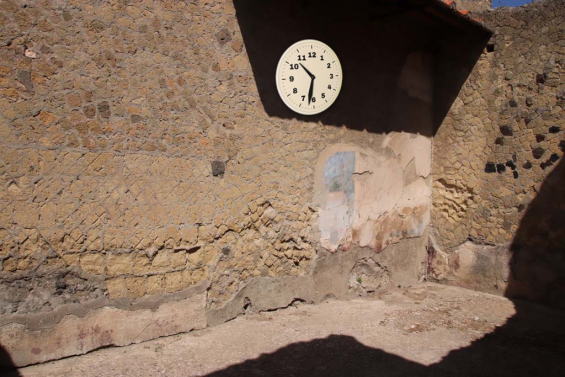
10:32
